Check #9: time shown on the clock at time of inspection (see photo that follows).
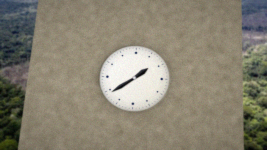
1:39
